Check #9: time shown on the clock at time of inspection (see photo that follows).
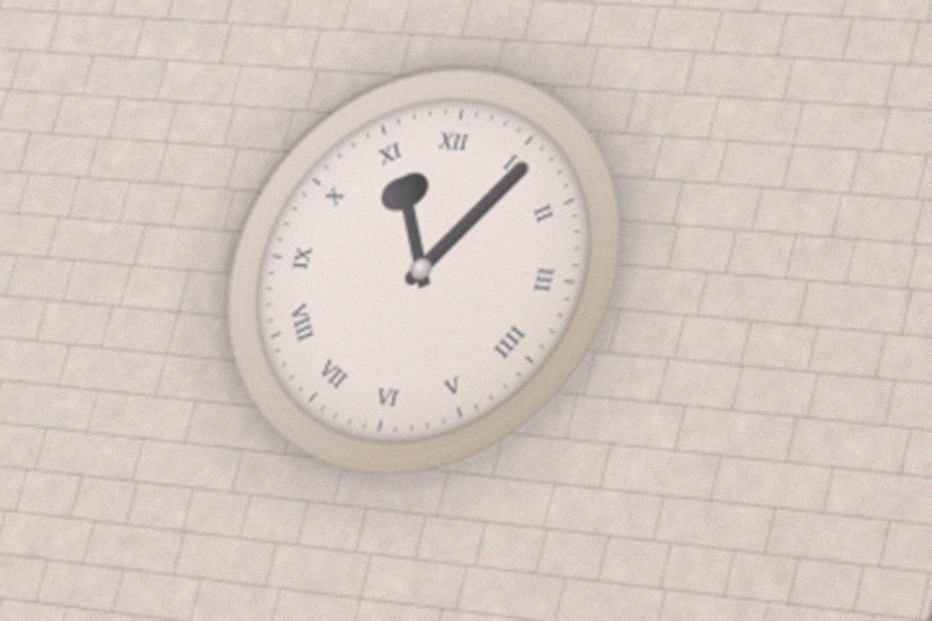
11:06
